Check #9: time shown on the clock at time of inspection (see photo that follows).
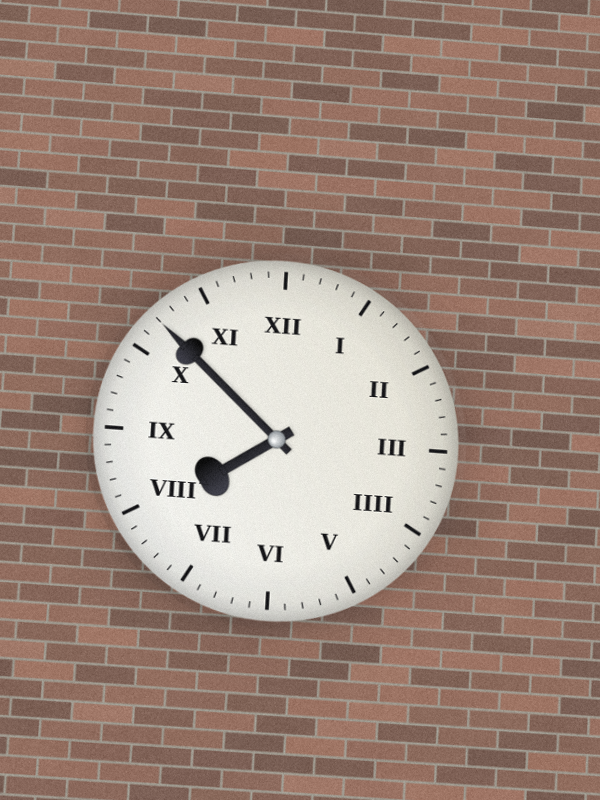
7:52
